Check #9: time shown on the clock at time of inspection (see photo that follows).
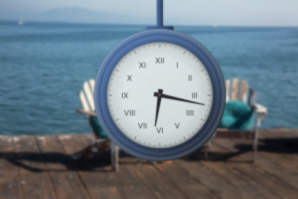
6:17
